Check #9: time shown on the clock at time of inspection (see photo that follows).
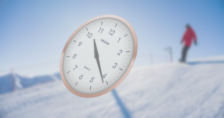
10:21
